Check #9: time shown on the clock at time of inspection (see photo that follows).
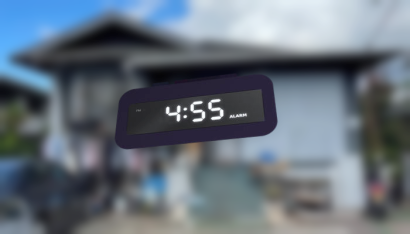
4:55
